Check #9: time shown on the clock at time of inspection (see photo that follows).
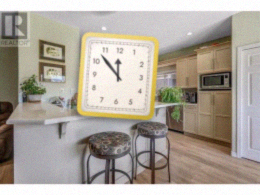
11:53
